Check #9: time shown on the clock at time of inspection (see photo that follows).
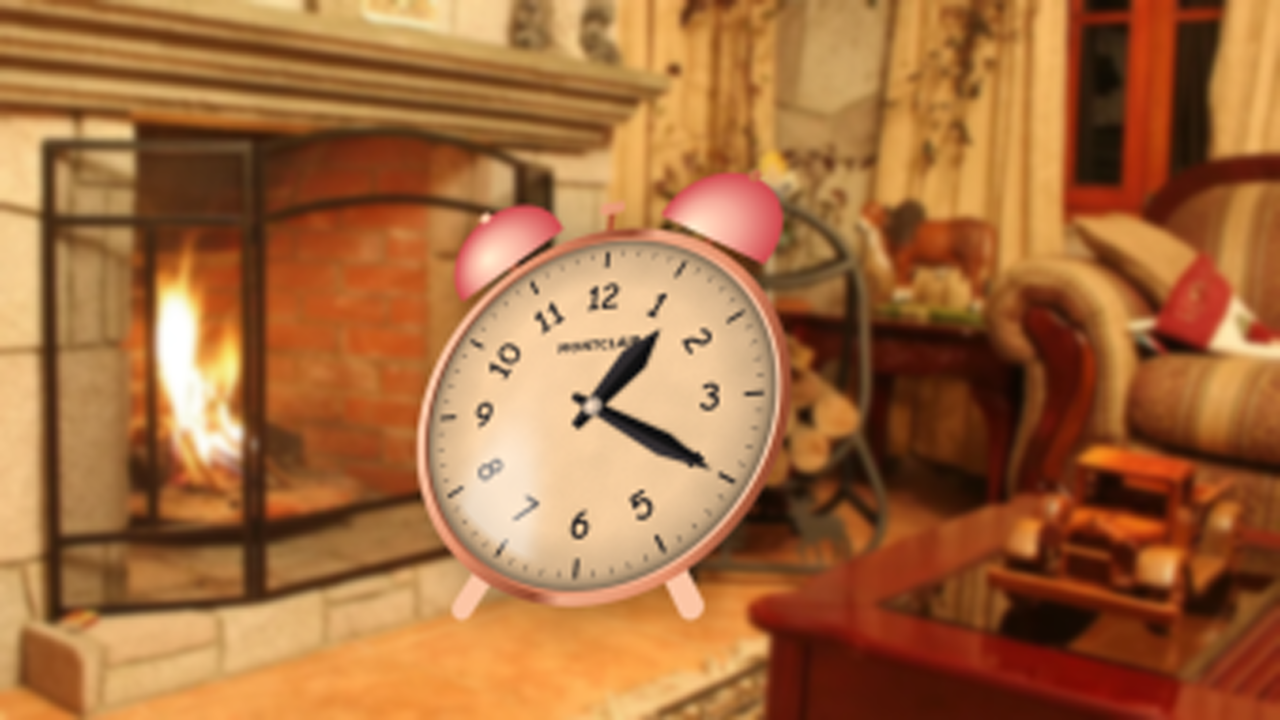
1:20
